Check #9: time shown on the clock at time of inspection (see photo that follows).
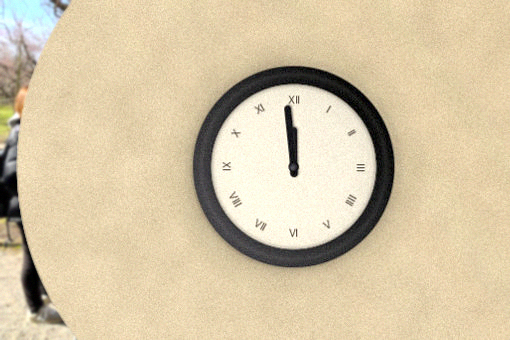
11:59
